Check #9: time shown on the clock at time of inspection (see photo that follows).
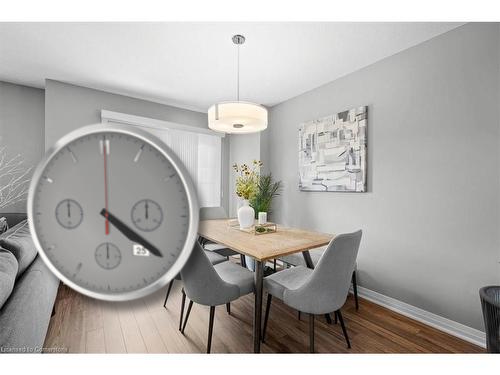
4:21
